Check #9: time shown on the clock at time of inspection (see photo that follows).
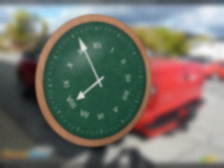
7:56
